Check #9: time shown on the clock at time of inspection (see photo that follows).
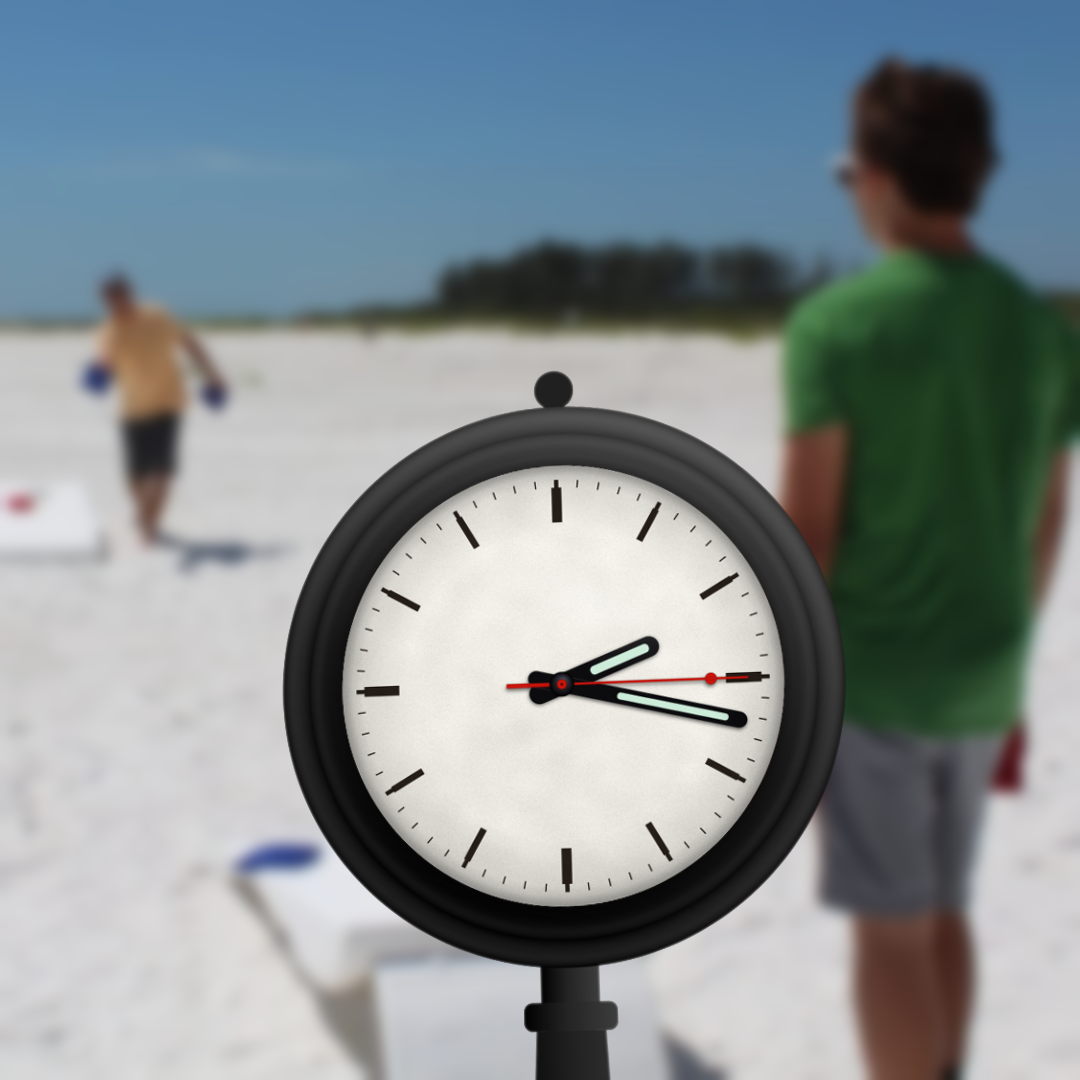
2:17:15
